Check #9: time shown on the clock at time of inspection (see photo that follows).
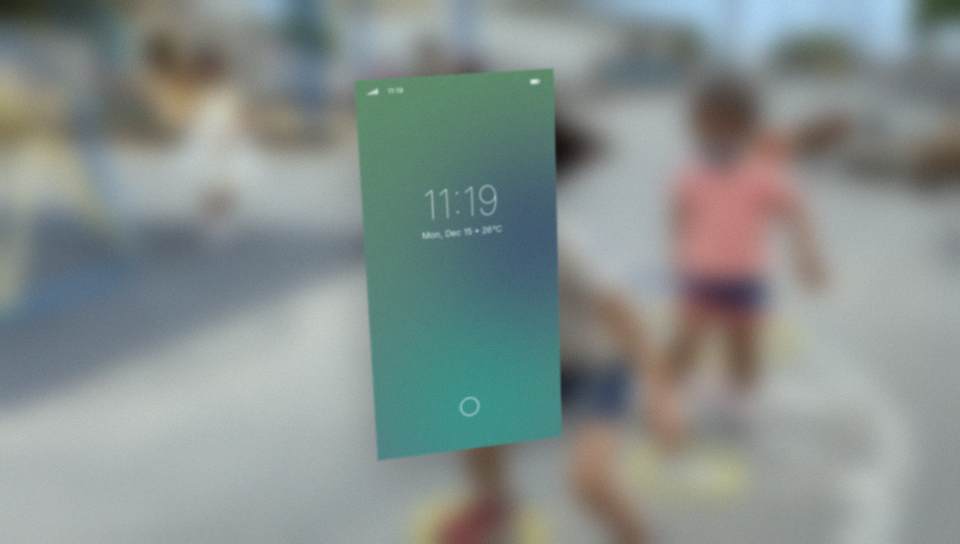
11:19
